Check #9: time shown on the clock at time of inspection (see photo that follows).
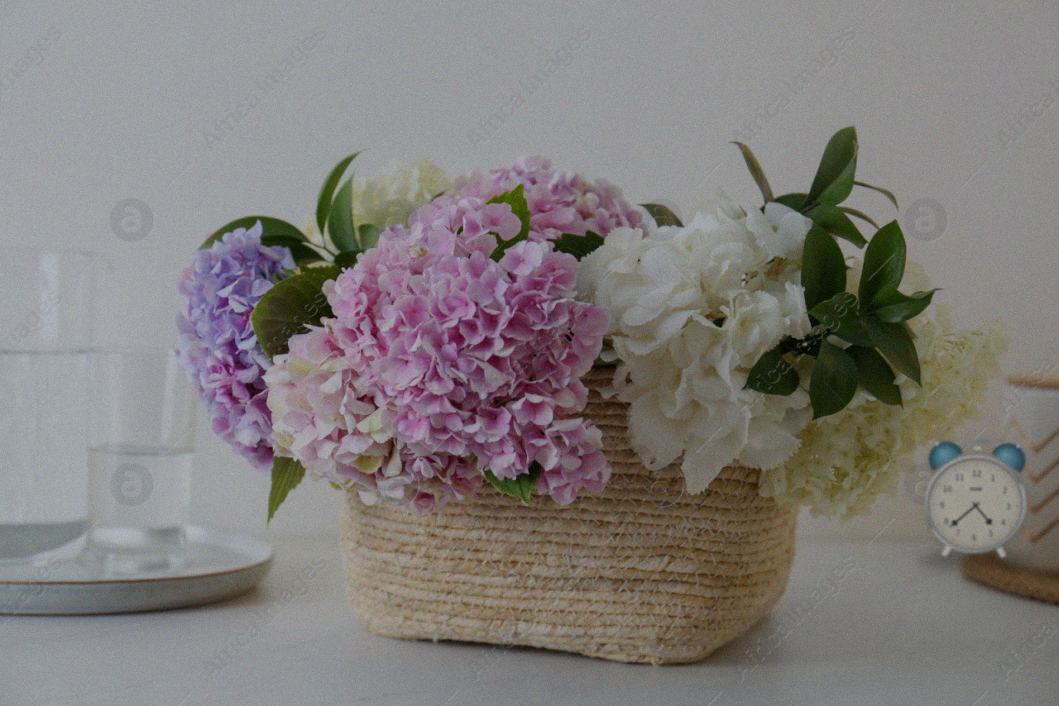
4:38
